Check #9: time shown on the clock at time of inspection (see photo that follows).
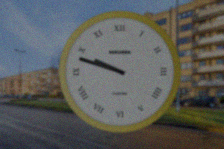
9:48
